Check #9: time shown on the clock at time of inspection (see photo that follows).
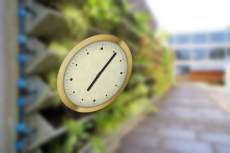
7:06
